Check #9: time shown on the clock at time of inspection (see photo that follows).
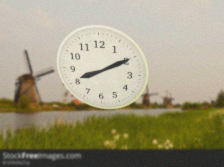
8:10
